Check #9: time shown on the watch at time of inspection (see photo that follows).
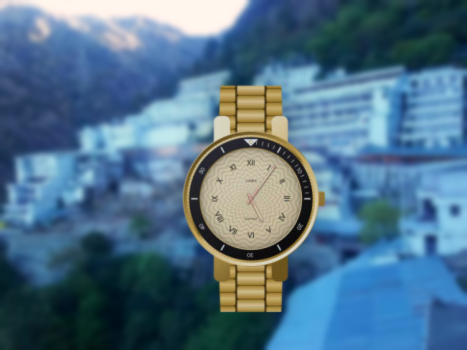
5:06
